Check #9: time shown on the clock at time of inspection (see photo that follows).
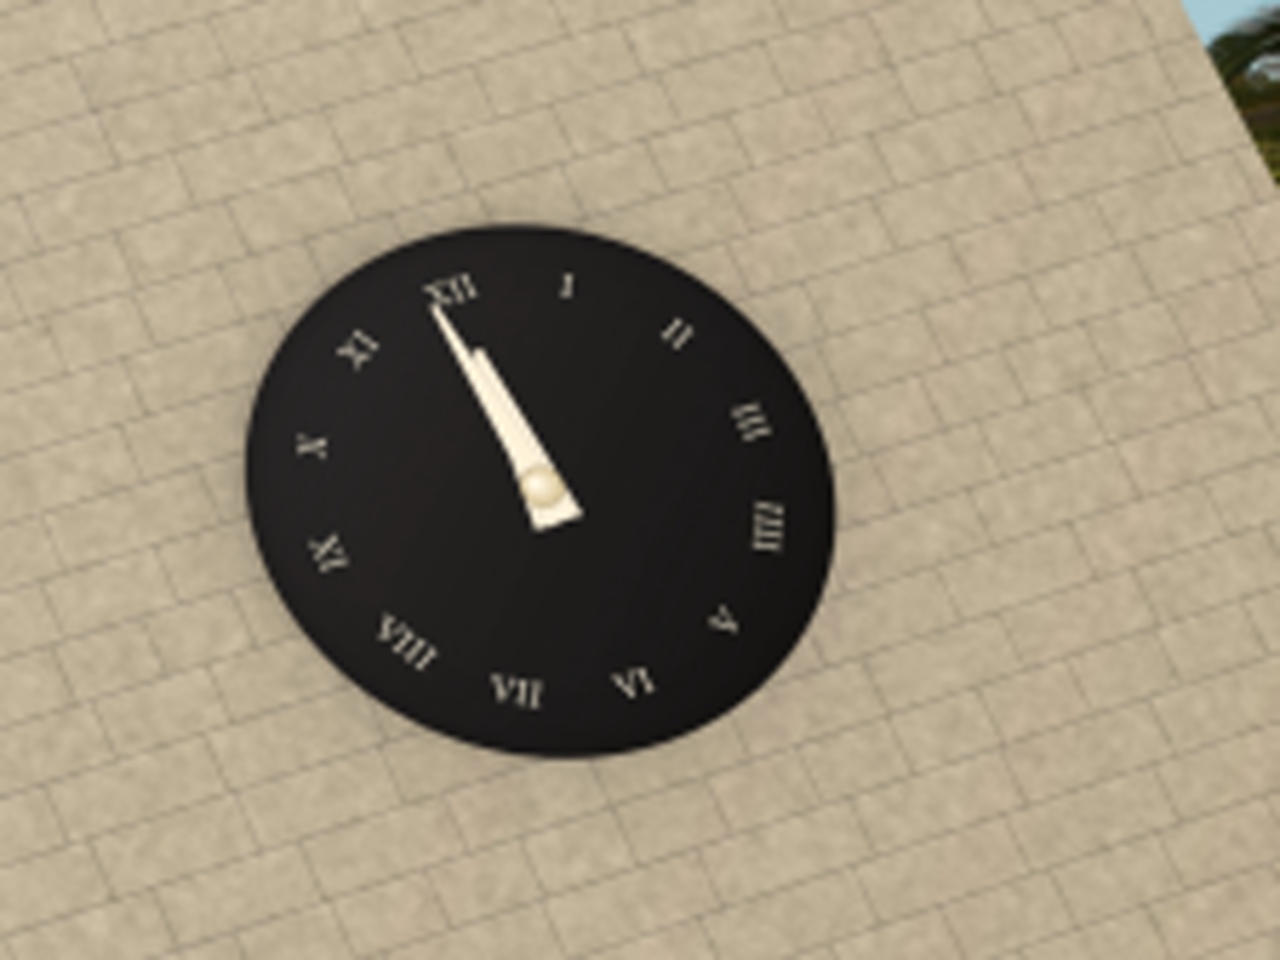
11:59
